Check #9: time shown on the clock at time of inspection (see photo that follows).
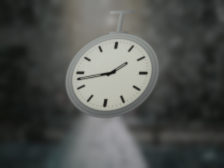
1:43
